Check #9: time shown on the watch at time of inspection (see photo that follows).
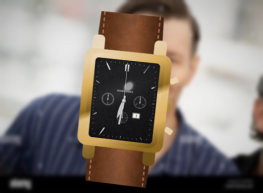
6:31
